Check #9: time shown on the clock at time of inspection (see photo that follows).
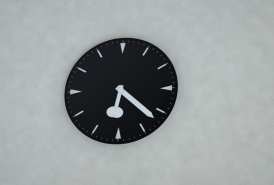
6:22
